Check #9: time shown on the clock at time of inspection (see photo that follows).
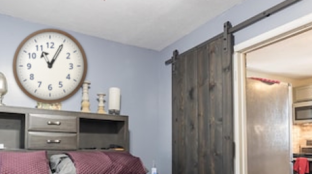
11:05
